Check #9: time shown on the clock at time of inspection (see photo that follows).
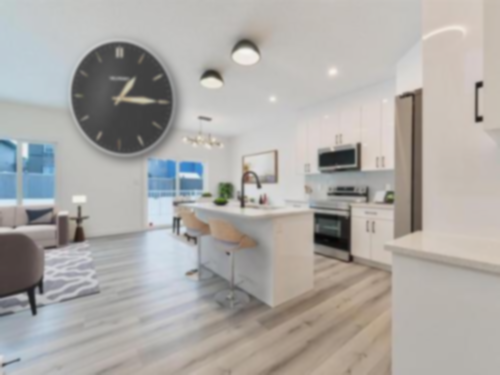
1:15
